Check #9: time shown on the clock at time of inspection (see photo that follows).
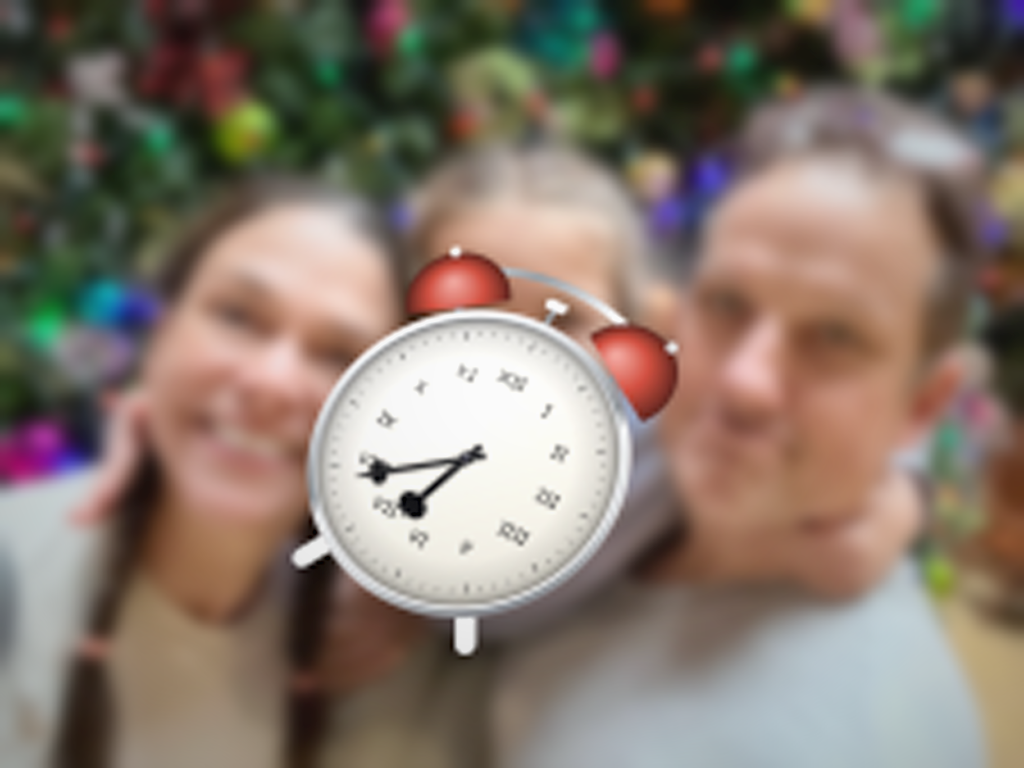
6:39
